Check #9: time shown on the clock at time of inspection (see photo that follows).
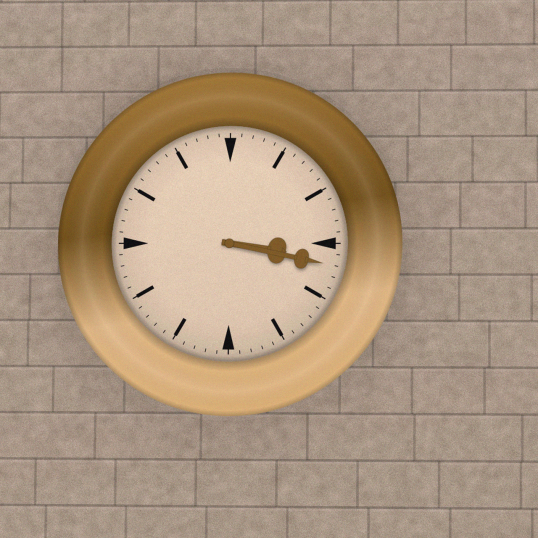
3:17
